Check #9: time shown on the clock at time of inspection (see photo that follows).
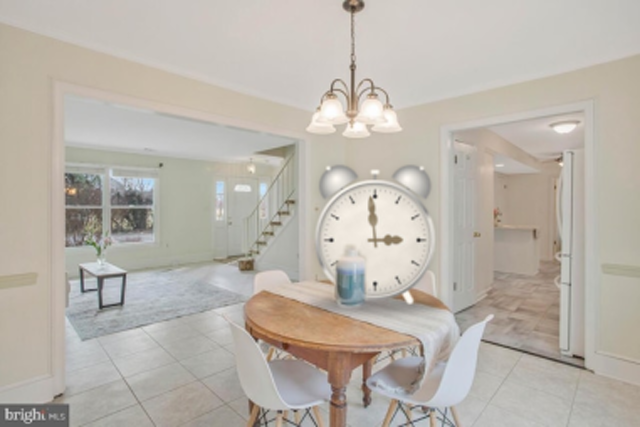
2:59
